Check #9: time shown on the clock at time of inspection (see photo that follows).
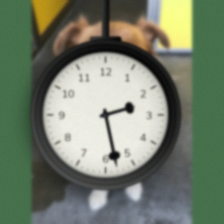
2:28
